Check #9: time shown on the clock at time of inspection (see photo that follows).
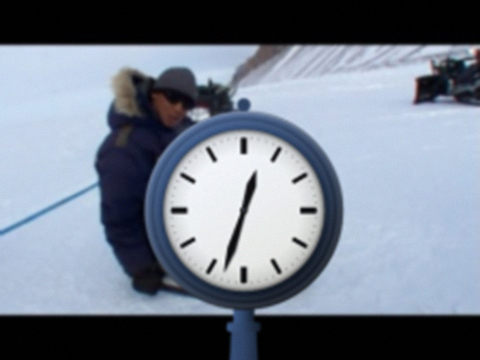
12:33
